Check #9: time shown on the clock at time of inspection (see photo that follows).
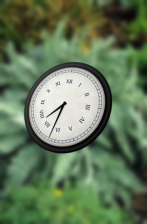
7:32
